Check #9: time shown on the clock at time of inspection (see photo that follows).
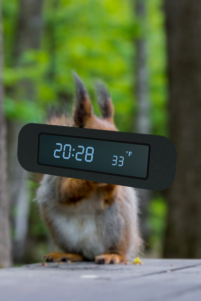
20:28
